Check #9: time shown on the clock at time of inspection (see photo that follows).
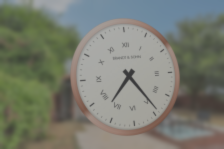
7:24
